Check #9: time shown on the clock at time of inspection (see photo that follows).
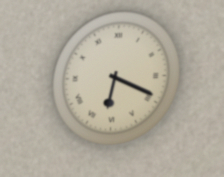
6:19
